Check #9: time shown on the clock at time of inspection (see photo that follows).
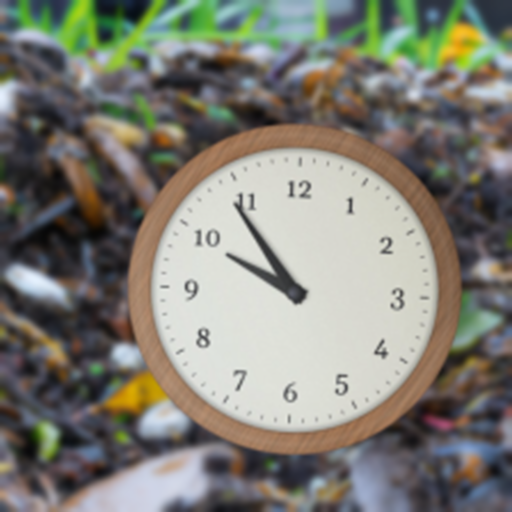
9:54
